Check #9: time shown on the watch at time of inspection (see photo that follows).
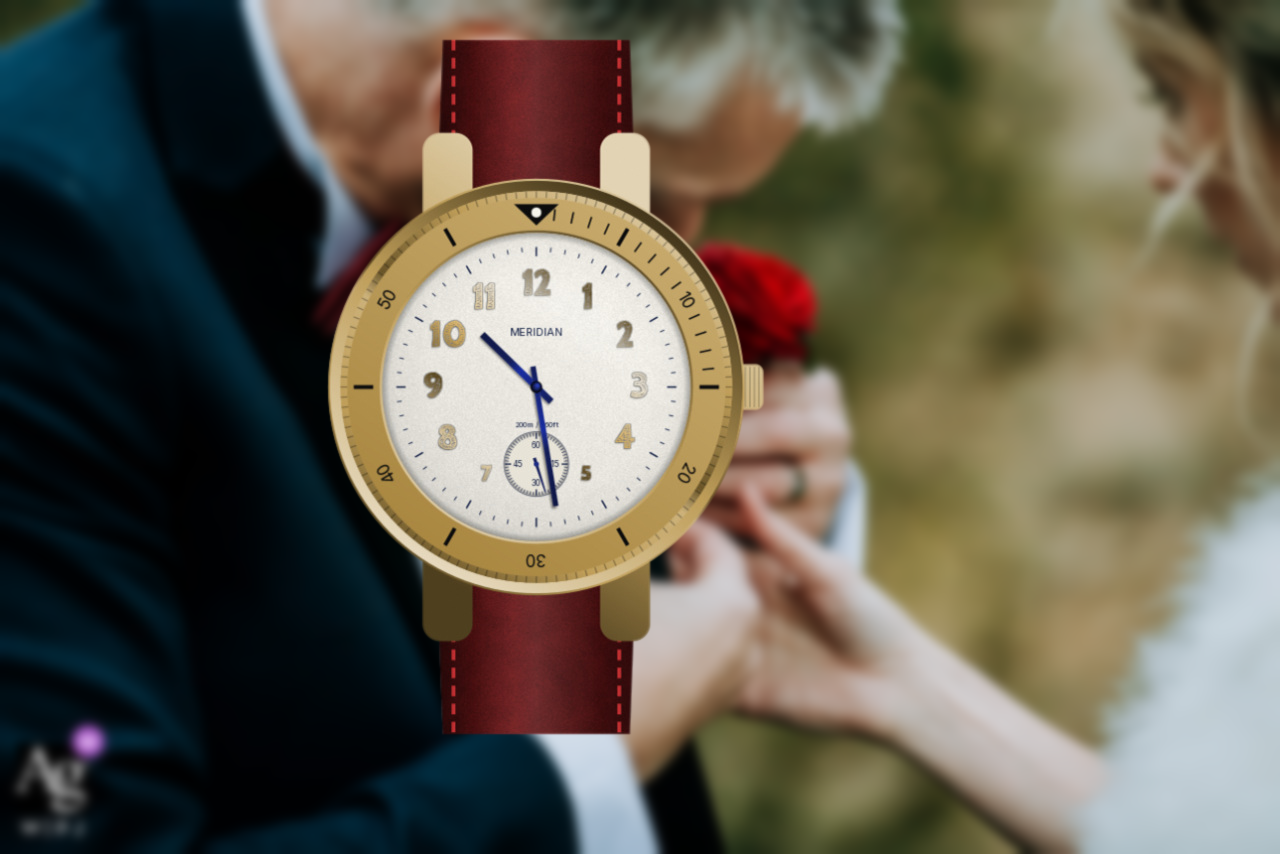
10:28:27
